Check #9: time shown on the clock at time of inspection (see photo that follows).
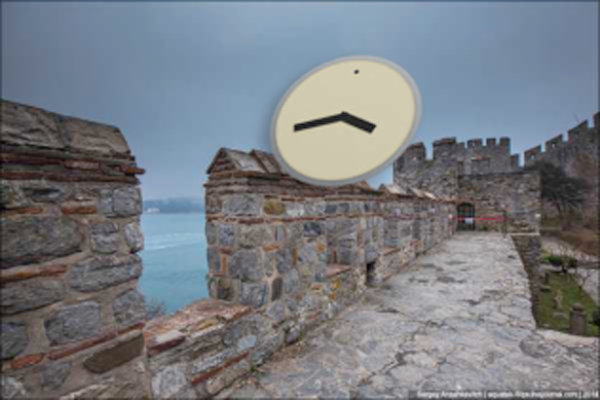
3:42
